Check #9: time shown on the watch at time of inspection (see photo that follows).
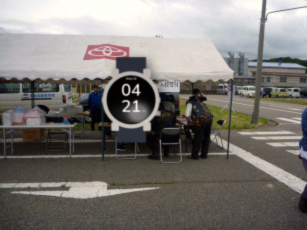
4:21
